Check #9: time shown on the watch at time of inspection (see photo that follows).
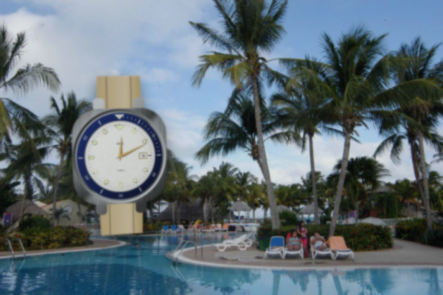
12:11
